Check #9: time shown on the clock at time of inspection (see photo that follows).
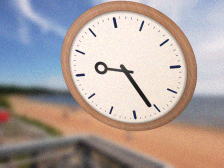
9:26
